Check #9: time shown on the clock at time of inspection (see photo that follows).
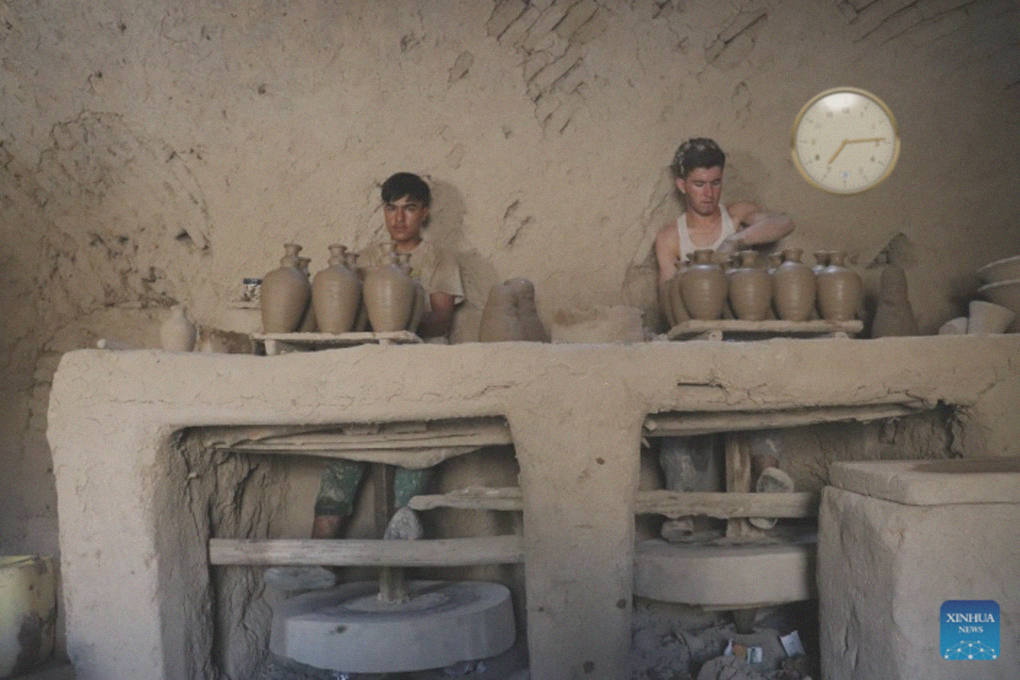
7:14
